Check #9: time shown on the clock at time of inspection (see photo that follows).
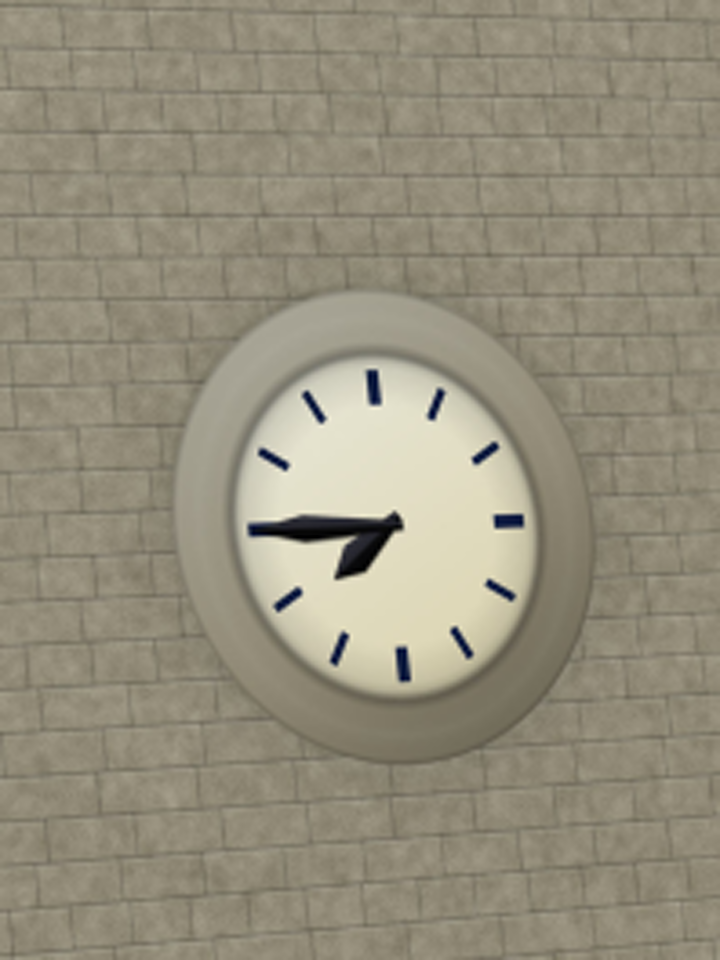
7:45
